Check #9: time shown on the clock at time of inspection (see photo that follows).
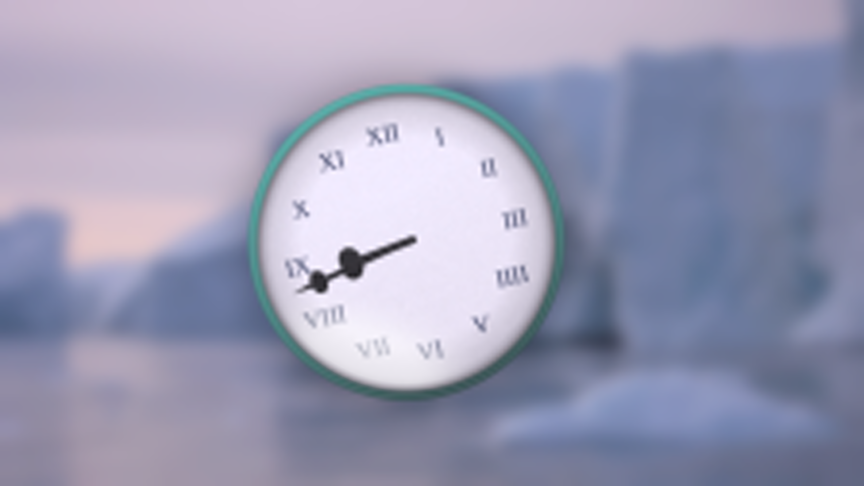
8:43
